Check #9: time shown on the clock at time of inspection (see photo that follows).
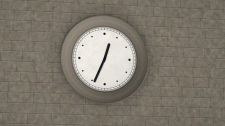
12:34
